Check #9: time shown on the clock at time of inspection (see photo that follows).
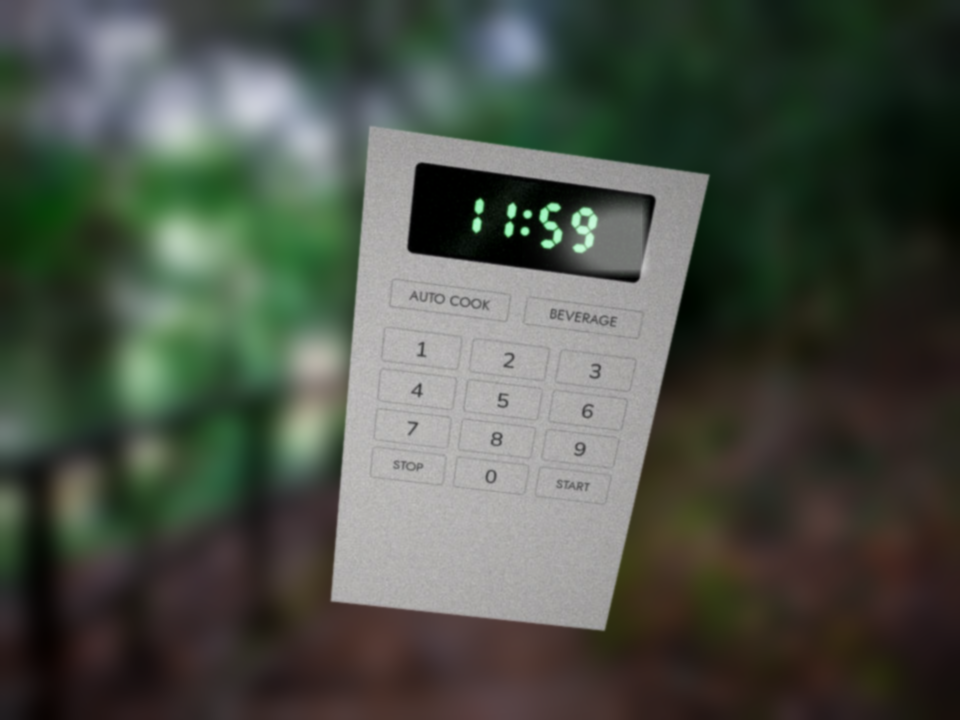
11:59
